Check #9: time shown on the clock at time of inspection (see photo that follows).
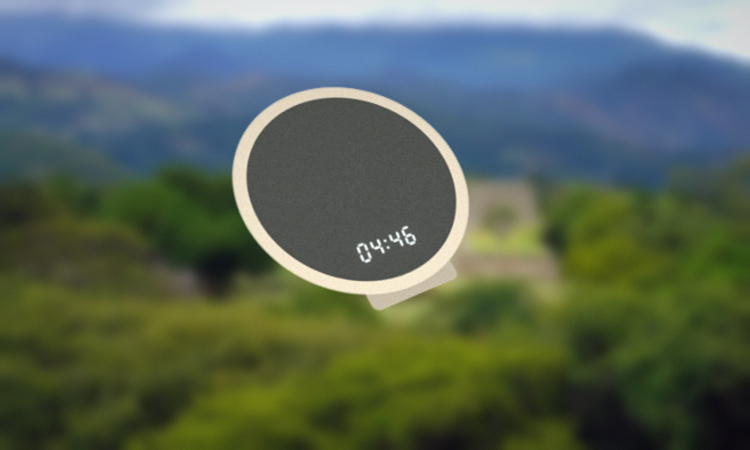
4:46
